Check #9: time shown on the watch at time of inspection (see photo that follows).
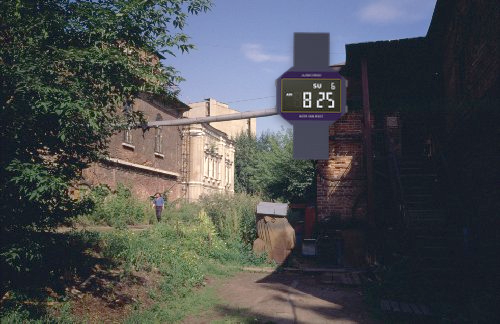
8:25
